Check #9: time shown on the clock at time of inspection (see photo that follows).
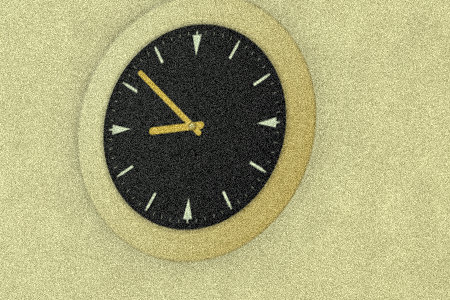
8:52
